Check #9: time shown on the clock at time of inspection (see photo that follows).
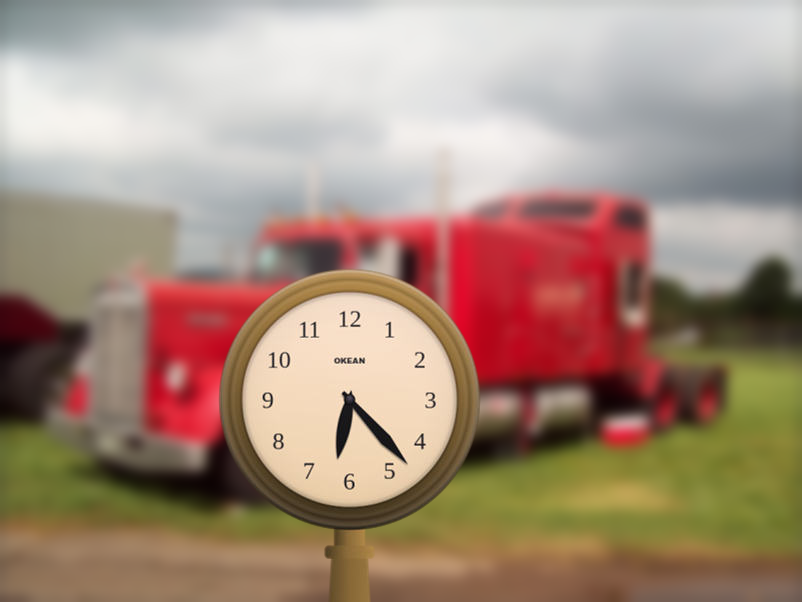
6:23
